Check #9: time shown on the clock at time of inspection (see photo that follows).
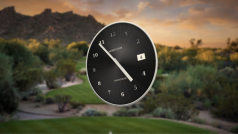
4:54
